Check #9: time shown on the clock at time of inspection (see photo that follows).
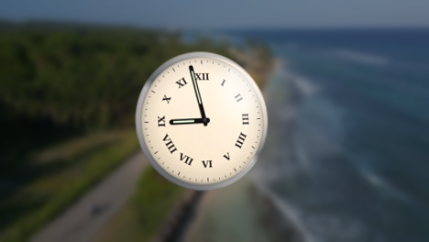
8:58
